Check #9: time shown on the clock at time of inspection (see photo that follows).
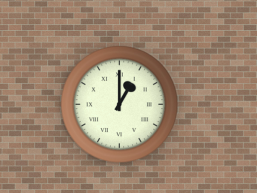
1:00
